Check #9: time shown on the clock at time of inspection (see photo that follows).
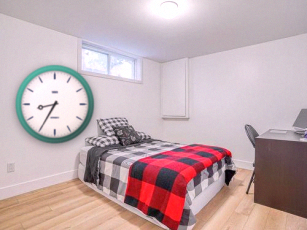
8:35
